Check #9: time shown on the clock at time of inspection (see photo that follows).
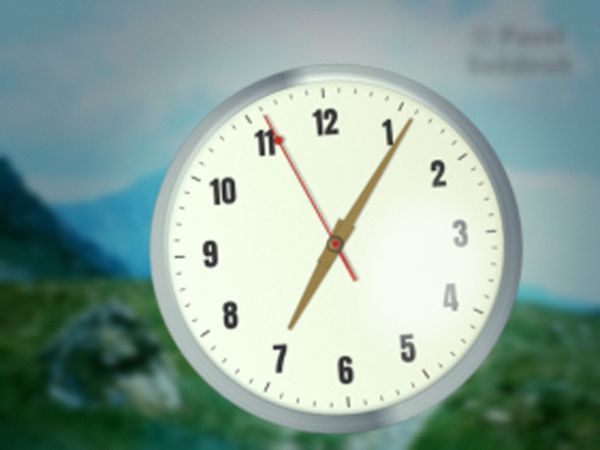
7:05:56
